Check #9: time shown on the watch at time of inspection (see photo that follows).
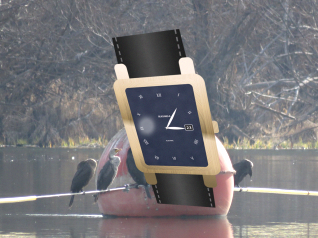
3:06
